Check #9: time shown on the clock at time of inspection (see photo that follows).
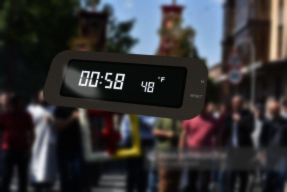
0:58
